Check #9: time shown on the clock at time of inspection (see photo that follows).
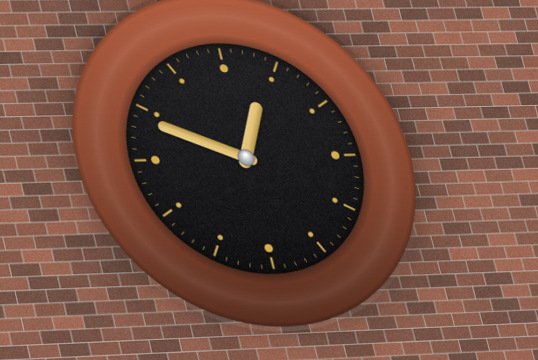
12:49
